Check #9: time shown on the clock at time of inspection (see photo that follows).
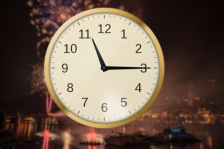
11:15
